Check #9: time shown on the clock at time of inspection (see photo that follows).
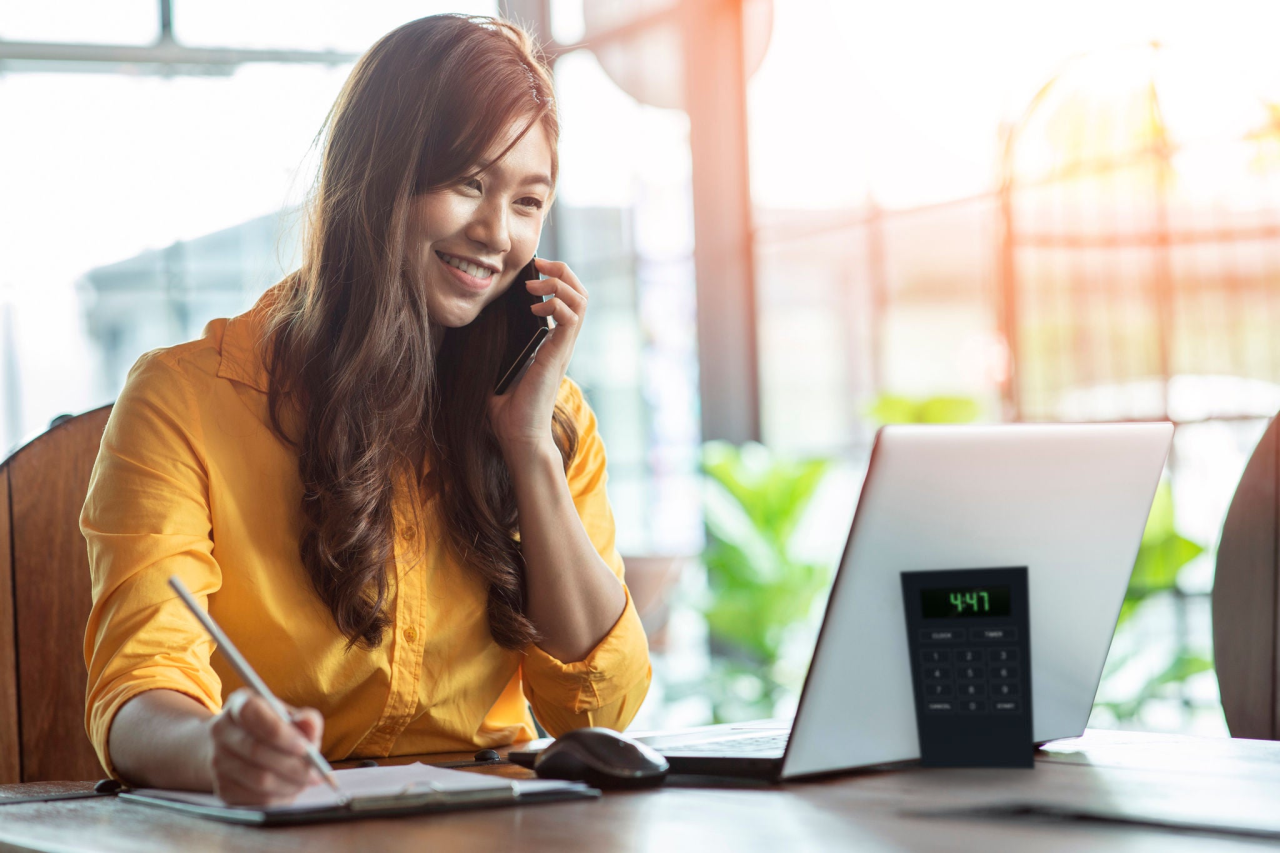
4:47
